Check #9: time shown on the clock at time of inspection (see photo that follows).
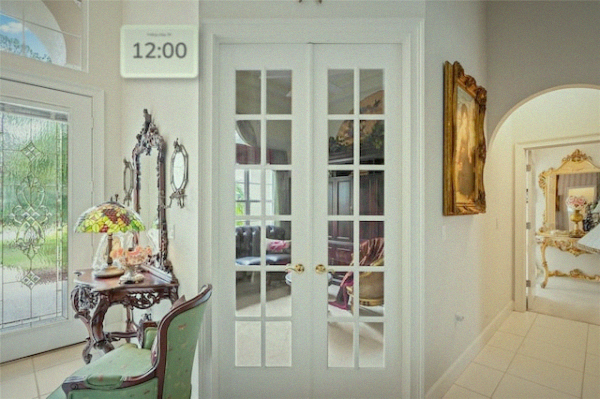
12:00
